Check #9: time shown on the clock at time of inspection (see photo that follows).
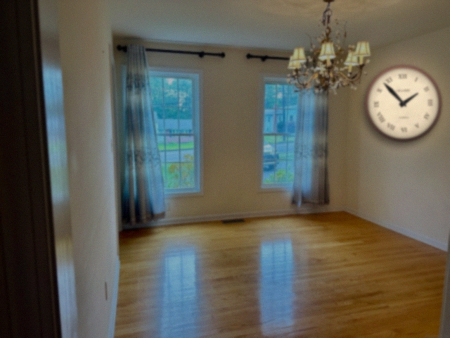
1:53
